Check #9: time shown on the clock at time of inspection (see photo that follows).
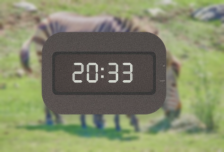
20:33
